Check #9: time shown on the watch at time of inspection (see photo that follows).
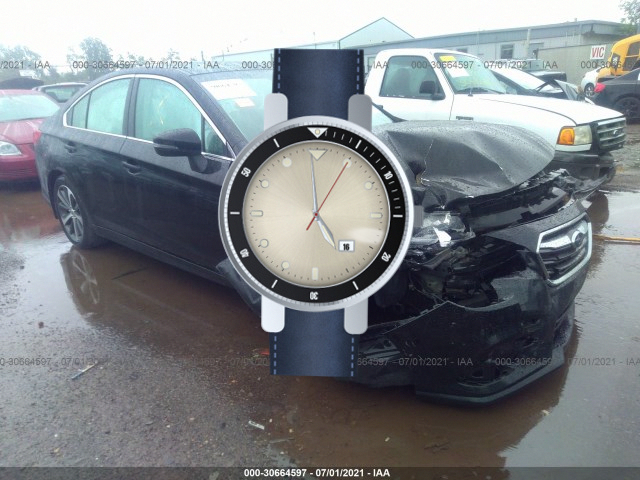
4:59:05
